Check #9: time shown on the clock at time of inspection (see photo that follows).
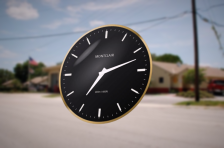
7:12
